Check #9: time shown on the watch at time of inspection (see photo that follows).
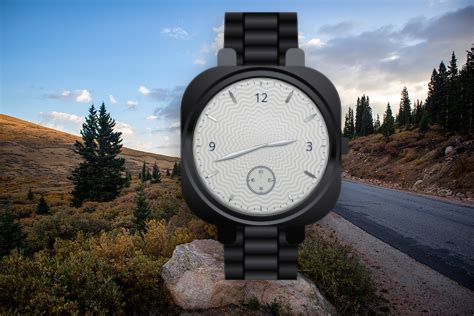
2:42
